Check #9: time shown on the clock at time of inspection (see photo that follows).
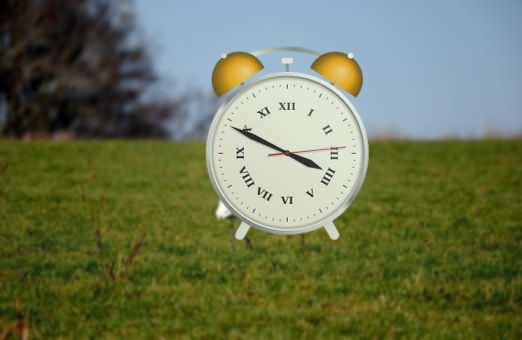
3:49:14
